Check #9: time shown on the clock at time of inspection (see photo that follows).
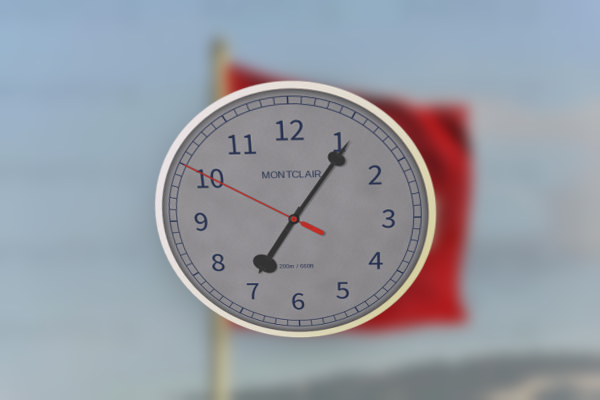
7:05:50
